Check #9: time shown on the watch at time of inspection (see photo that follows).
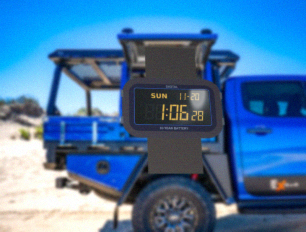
1:06:28
